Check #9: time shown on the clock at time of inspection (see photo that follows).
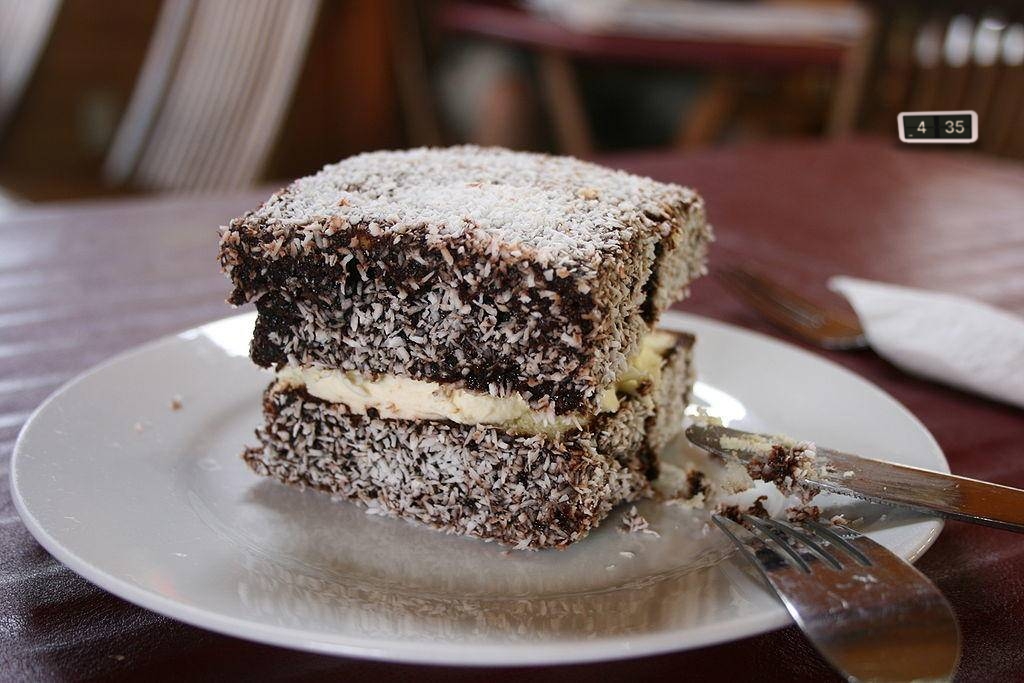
4:35
